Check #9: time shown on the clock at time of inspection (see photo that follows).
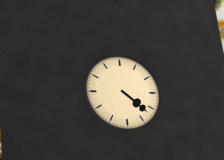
4:22
